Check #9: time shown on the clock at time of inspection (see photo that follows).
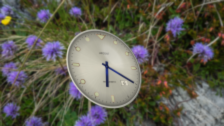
6:20
